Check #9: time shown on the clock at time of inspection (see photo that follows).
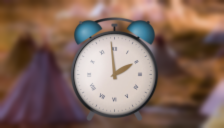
1:59
